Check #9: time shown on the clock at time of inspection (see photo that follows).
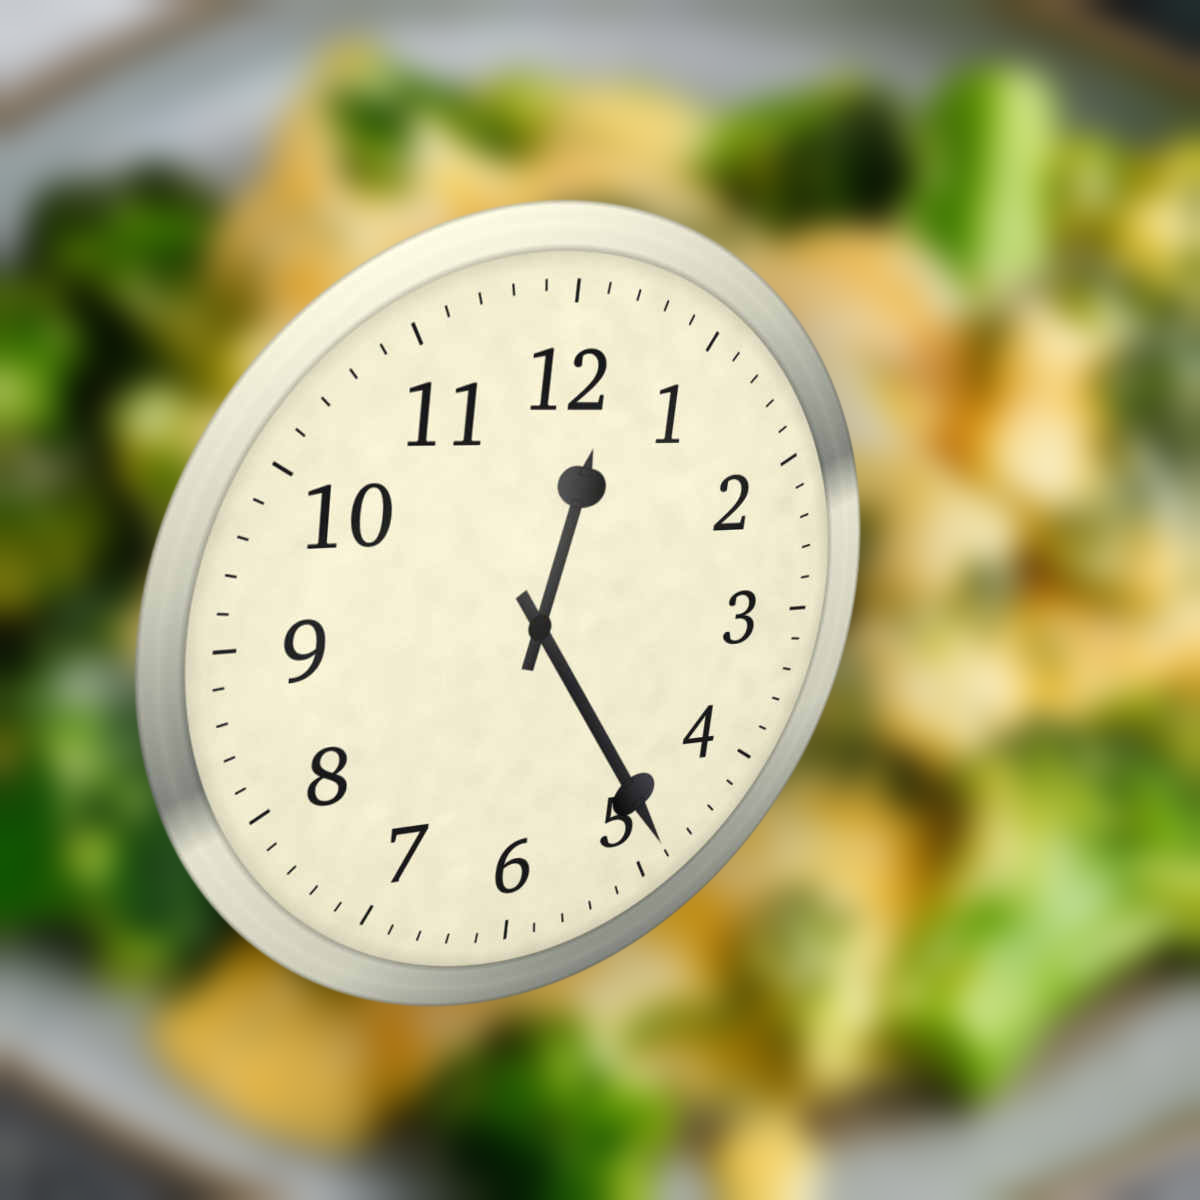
12:24
